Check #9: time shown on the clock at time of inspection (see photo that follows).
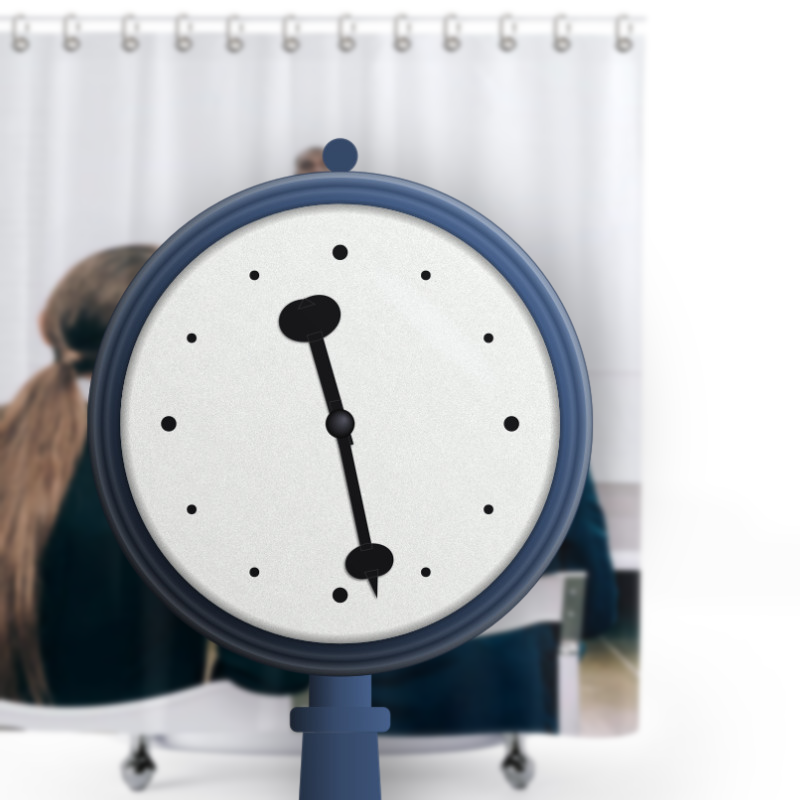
11:28
